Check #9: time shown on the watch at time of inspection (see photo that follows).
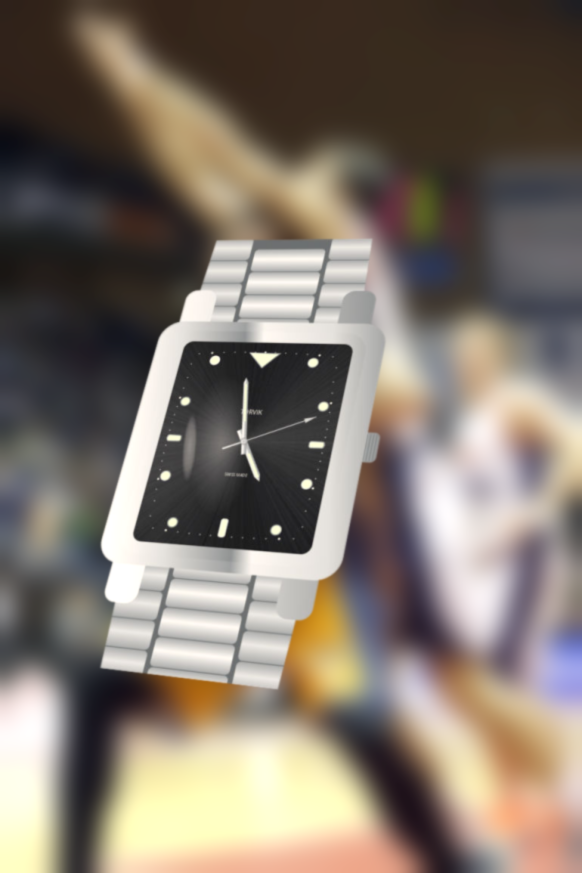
4:58:11
